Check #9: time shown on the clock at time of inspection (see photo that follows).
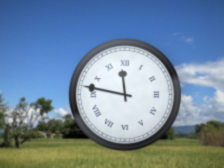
11:47
